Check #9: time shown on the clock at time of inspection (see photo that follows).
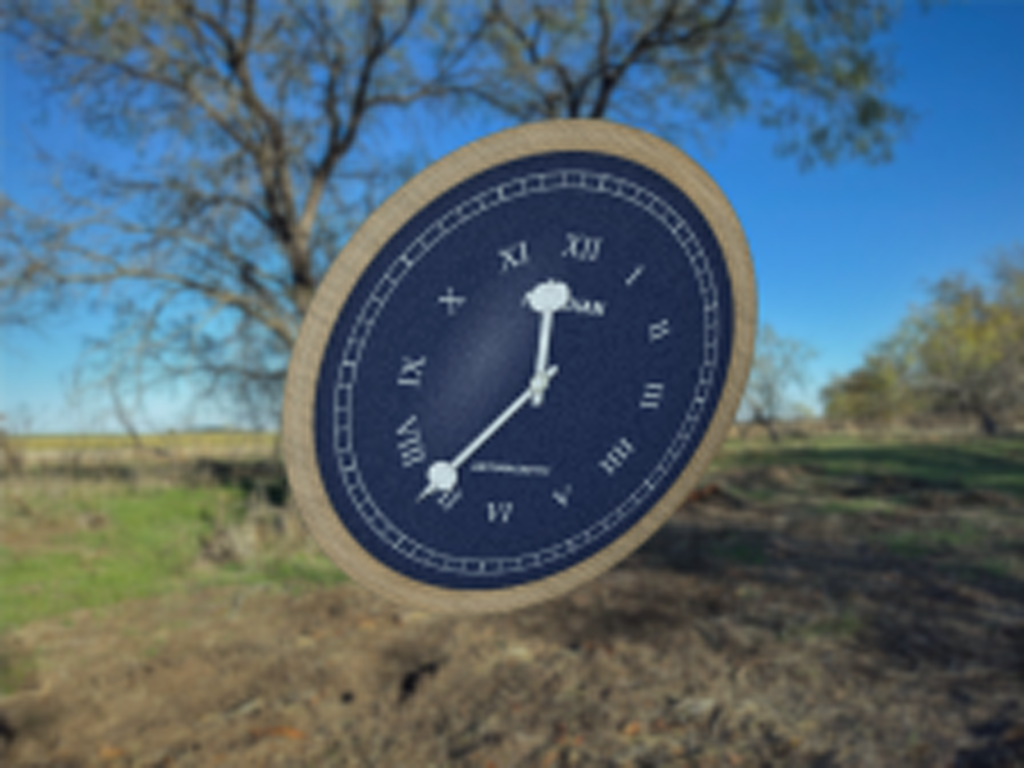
11:36
